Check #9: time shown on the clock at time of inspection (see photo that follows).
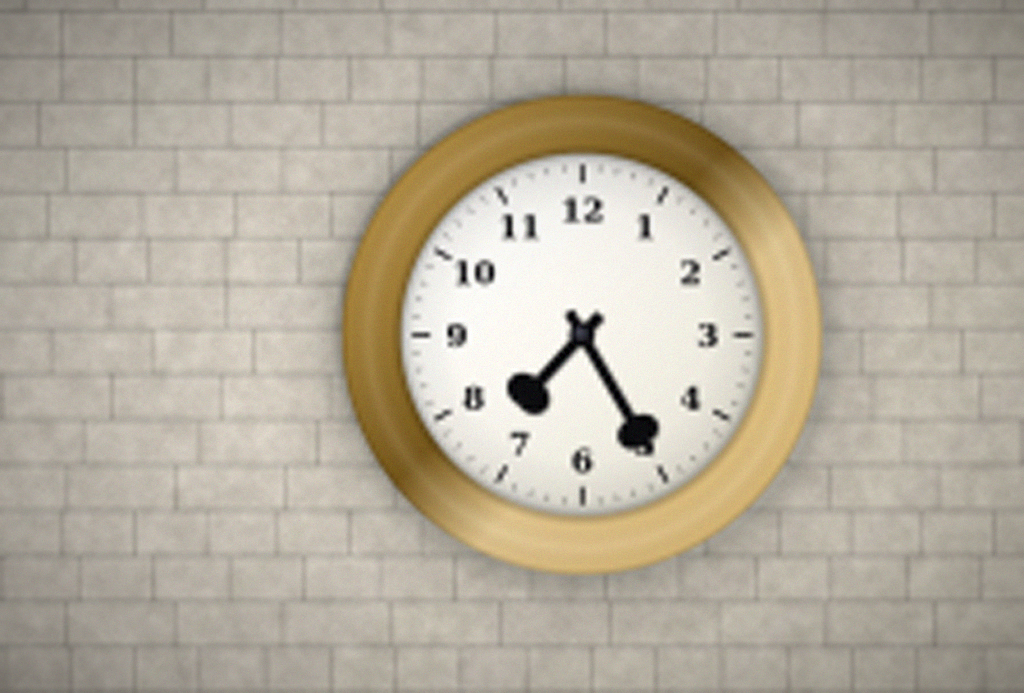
7:25
